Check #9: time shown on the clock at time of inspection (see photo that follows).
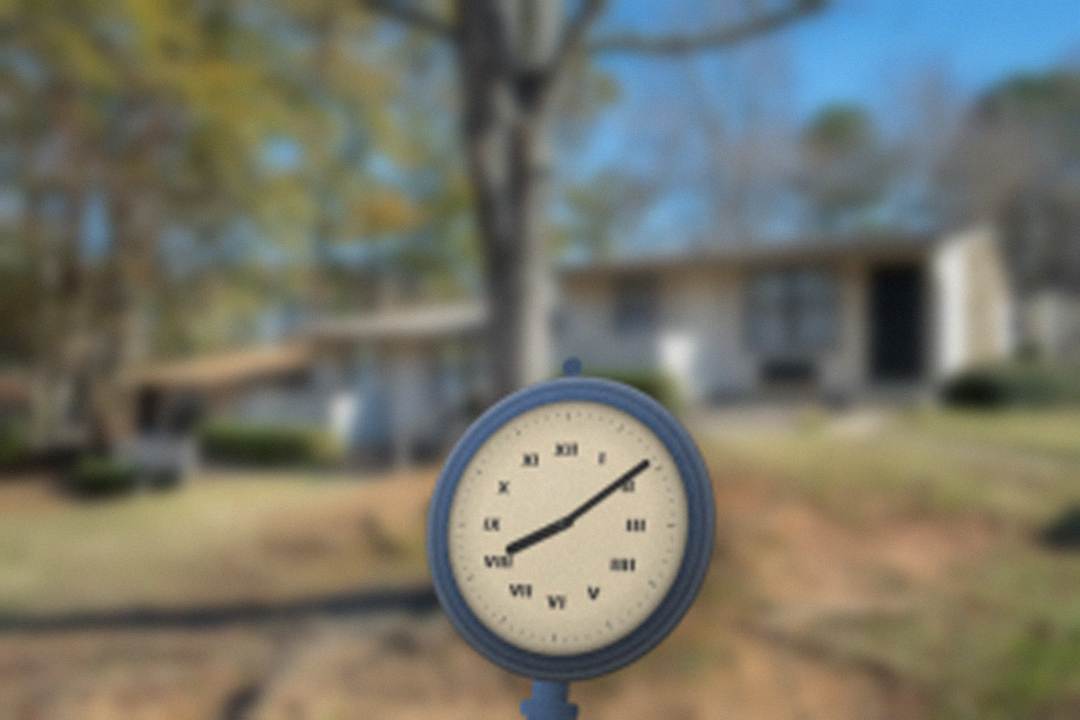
8:09
